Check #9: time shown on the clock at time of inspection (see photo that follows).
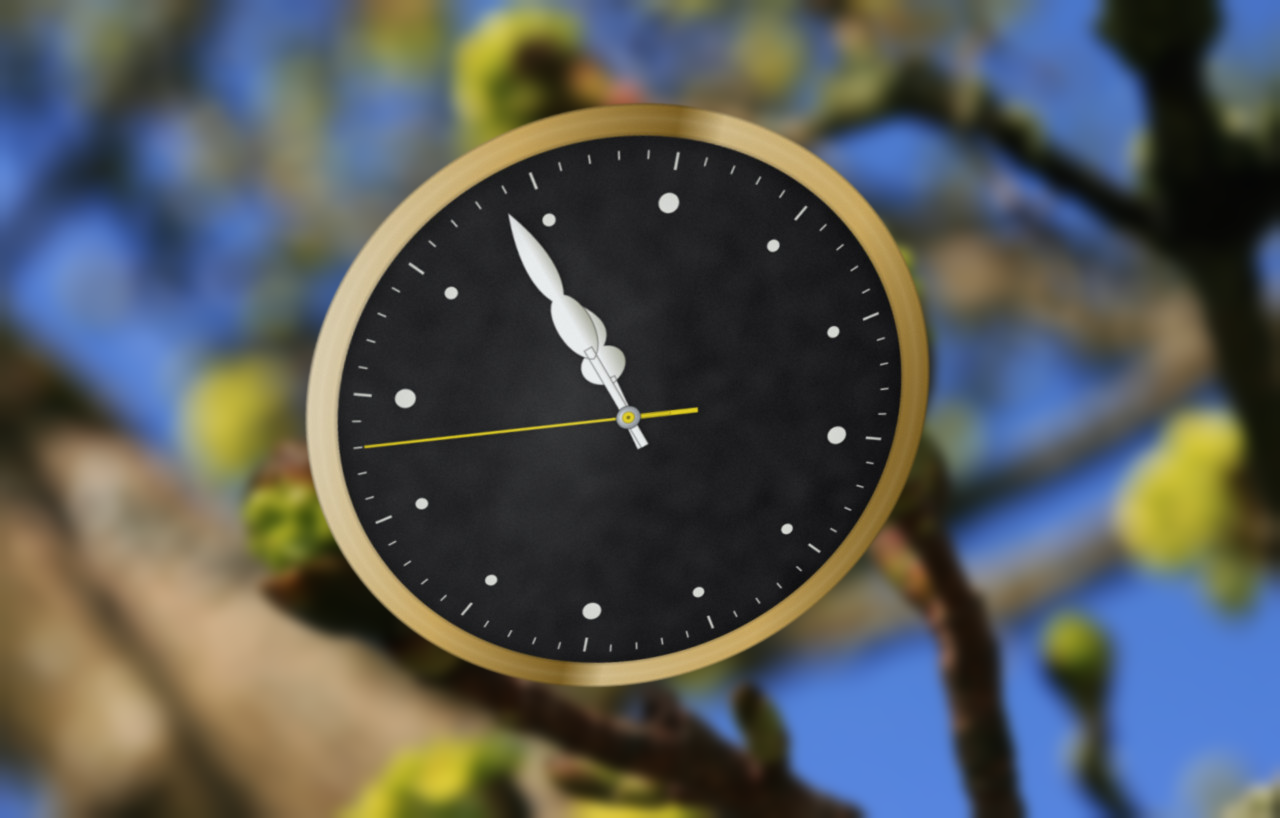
10:53:43
